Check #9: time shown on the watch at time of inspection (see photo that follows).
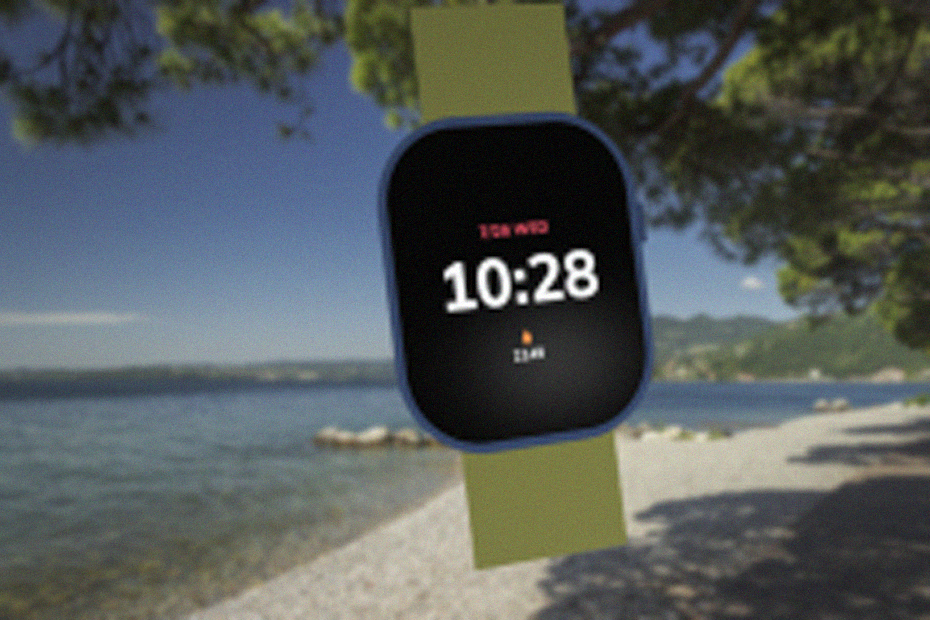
10:28
